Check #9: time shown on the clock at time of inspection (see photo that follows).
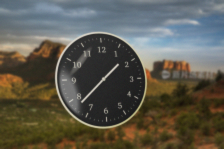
1:38
